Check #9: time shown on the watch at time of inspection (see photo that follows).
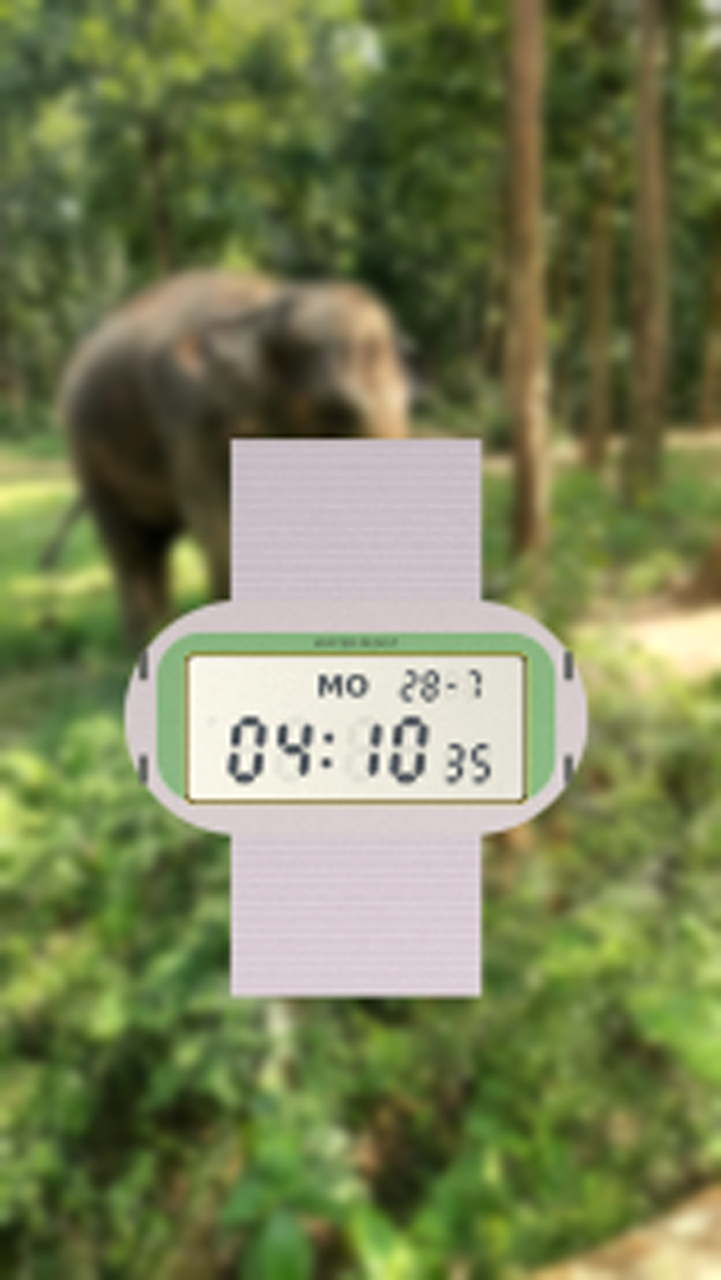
4:10:35
